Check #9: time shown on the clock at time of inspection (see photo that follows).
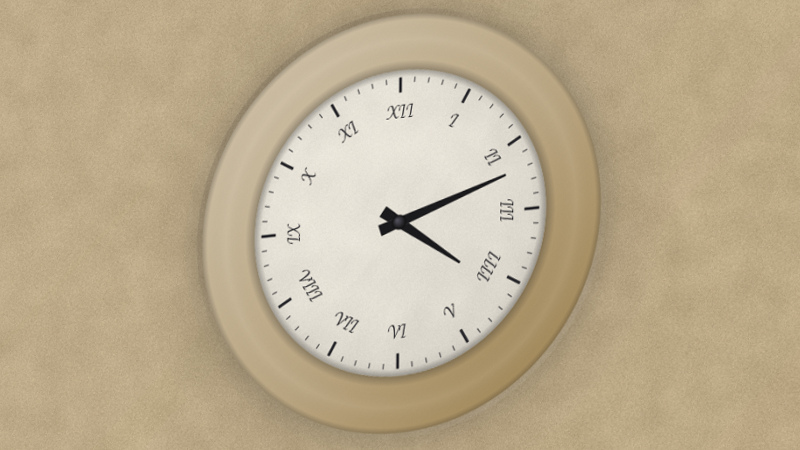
4:12
